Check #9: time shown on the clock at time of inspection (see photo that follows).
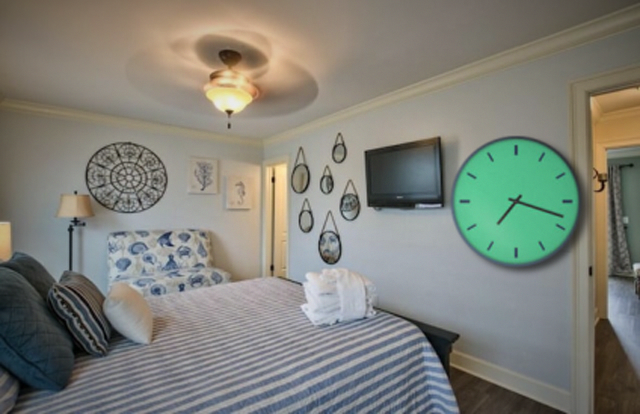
7:18
